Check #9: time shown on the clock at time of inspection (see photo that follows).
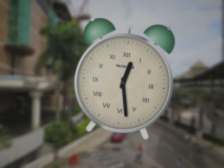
12:28
